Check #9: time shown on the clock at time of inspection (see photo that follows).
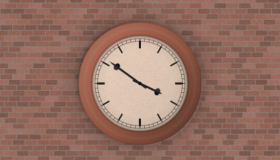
3:51
